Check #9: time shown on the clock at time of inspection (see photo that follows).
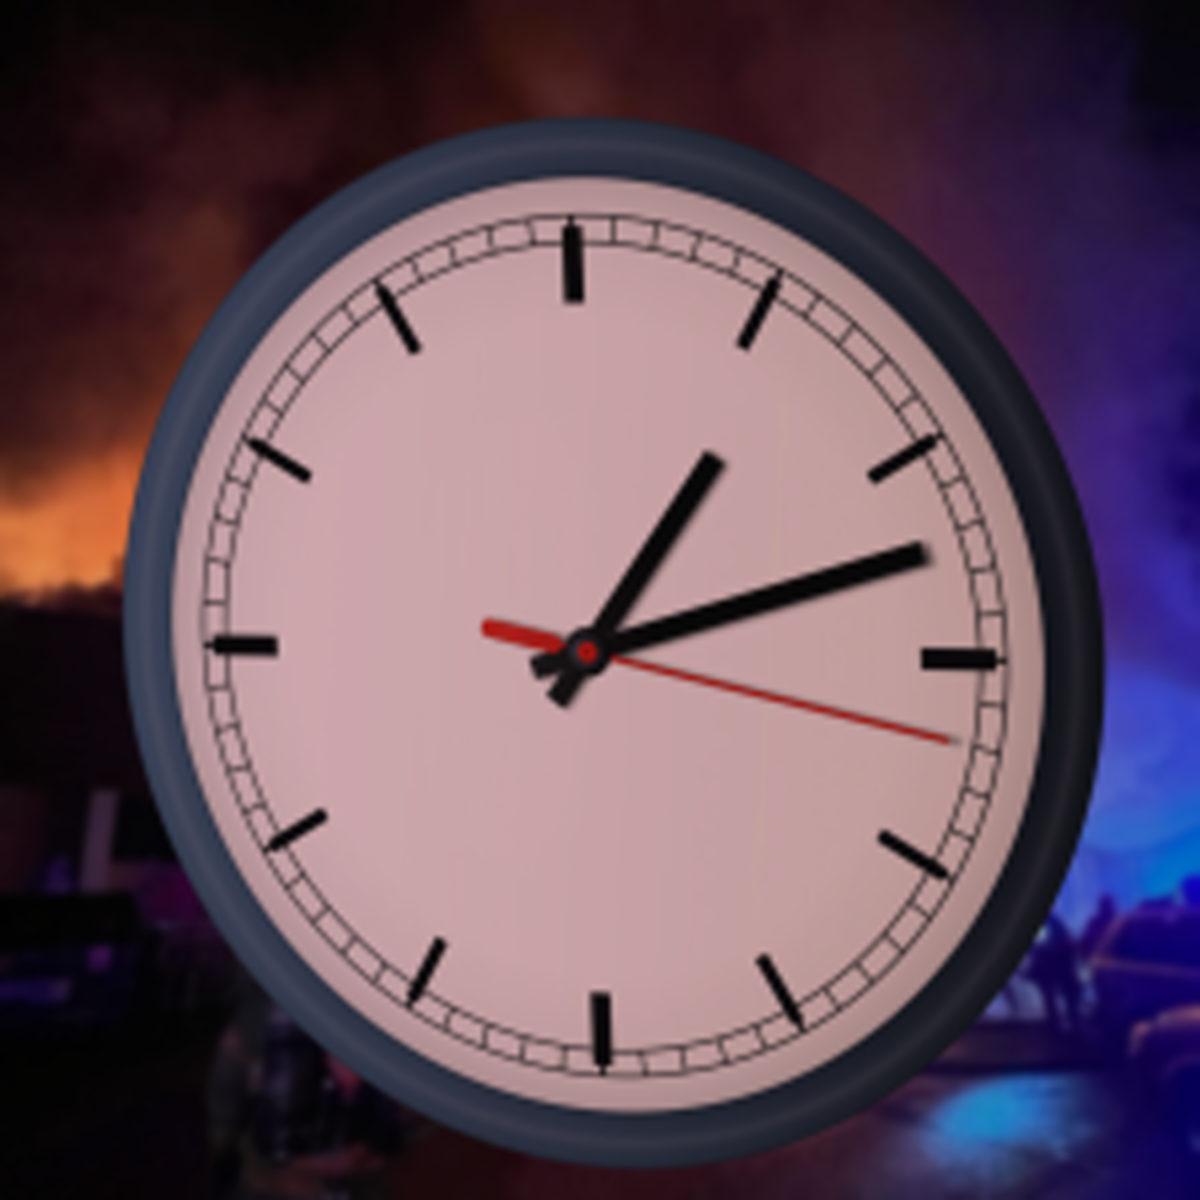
1:12:17
